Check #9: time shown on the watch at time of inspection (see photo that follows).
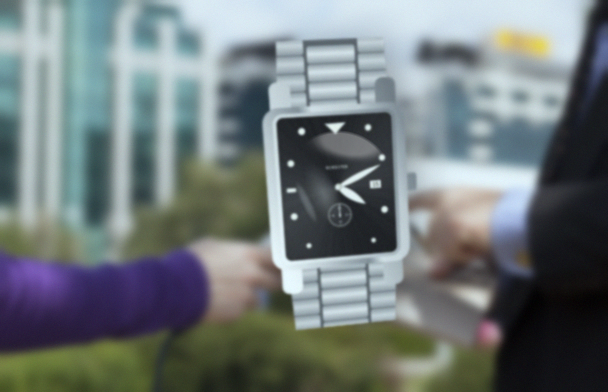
4:11
